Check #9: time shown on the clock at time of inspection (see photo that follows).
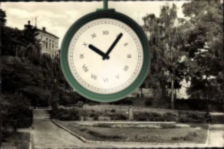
10:06
